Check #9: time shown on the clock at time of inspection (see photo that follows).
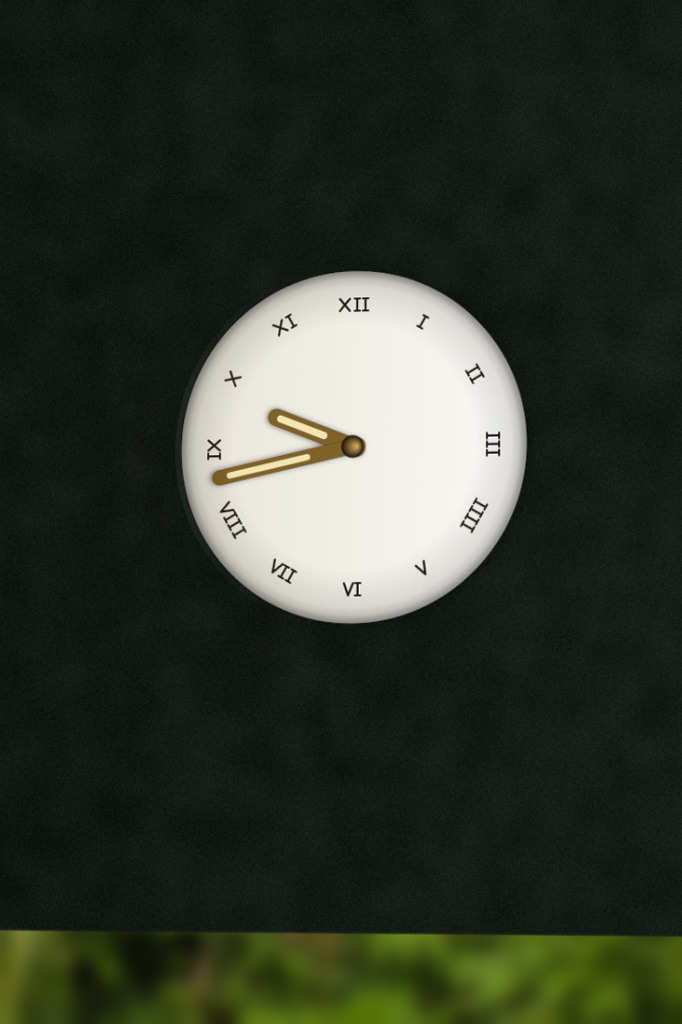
9:43
